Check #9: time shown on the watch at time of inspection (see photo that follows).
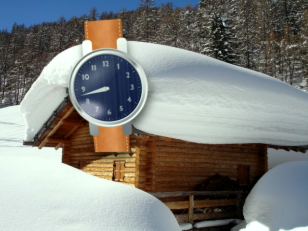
8:43
